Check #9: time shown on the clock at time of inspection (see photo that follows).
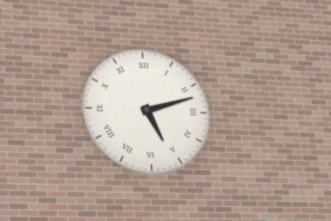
5:12
